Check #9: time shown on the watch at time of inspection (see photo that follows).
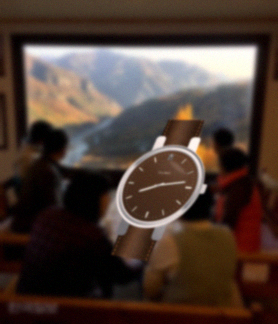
8:13
